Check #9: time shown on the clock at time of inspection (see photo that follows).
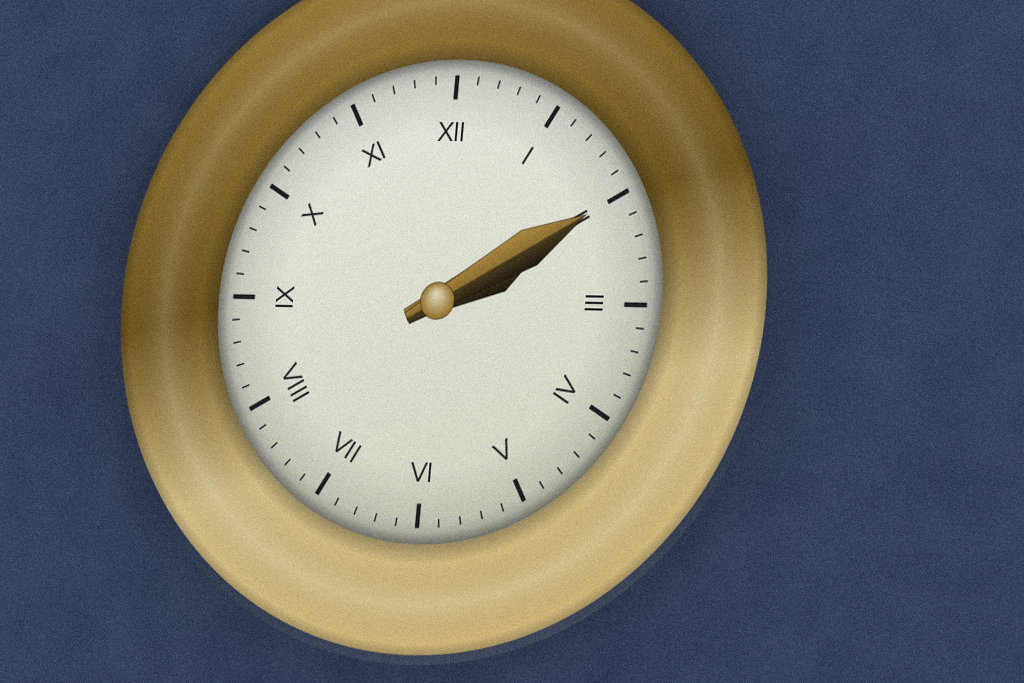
2:10
